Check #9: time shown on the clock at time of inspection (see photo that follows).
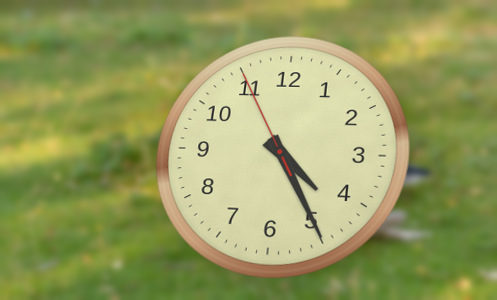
4:24:55
